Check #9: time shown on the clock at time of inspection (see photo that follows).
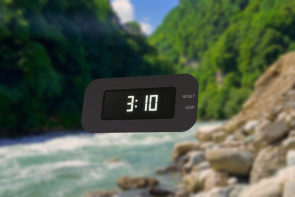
3:10
